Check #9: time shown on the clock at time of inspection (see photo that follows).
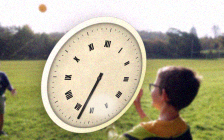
6:33
